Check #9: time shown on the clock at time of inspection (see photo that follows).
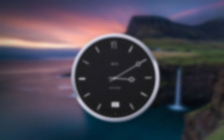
3:10
